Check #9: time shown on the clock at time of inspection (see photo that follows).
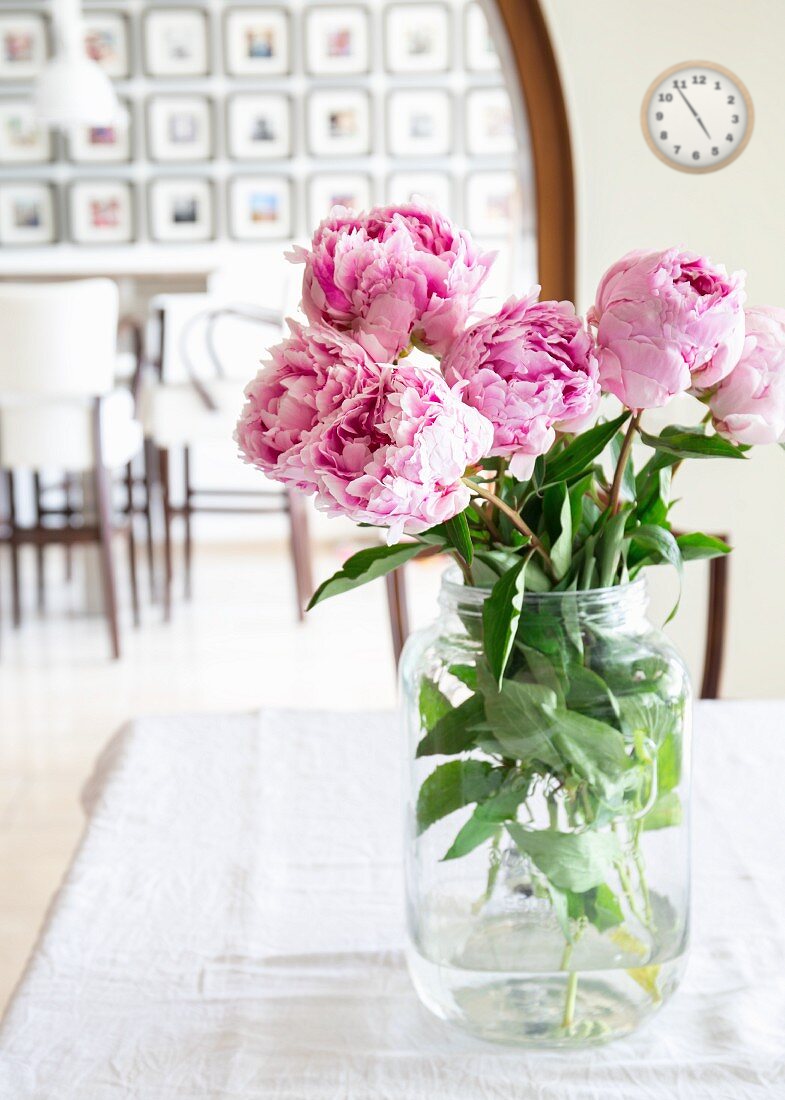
4:54
